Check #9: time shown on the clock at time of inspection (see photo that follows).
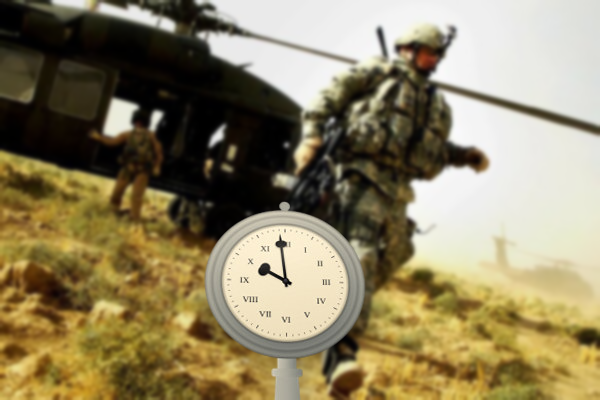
9:59
